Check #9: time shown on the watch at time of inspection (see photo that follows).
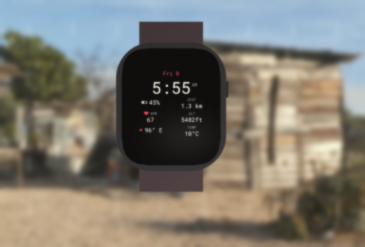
5:55
